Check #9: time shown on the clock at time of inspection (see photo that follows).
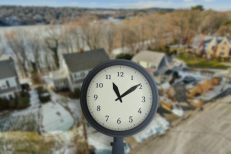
11:09
